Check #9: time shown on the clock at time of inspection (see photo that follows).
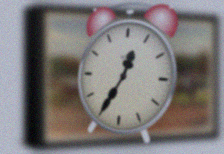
12:35
